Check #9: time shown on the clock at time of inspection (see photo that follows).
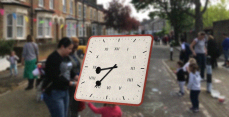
8:36
